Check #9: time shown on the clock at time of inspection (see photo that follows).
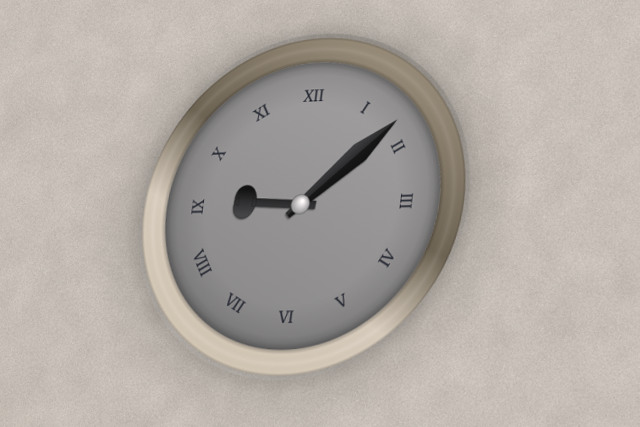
9:08
